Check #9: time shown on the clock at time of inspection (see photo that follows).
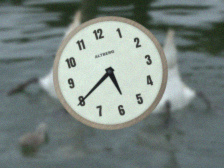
5:40
